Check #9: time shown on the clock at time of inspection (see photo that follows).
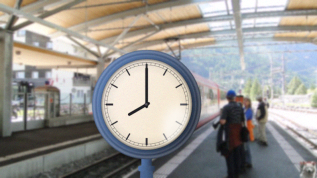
8:00
